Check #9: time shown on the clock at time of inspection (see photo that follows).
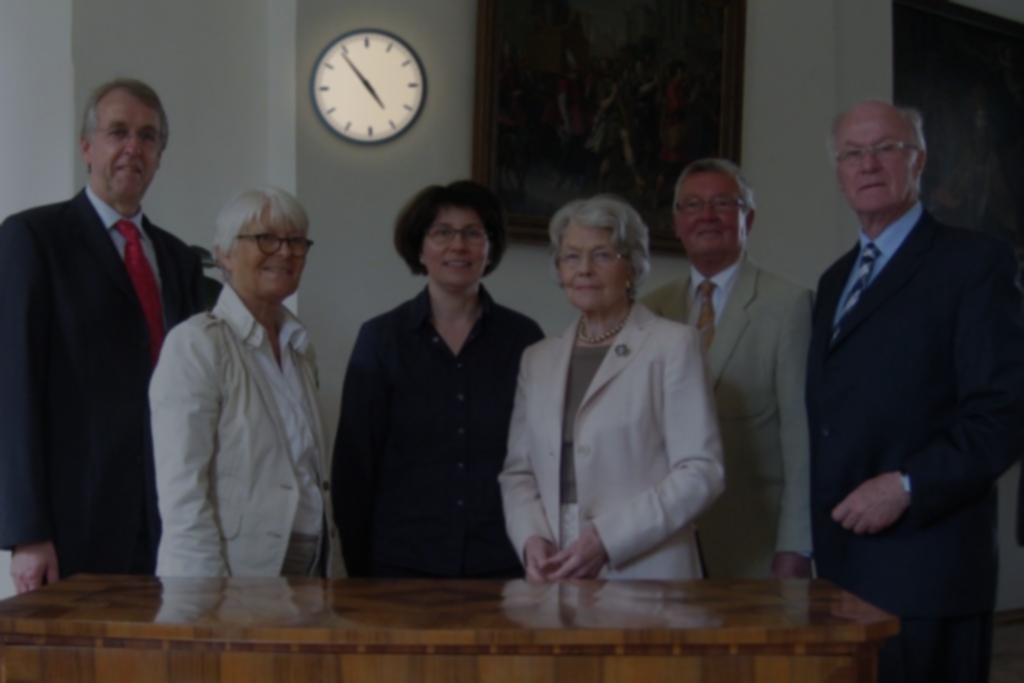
4:54
